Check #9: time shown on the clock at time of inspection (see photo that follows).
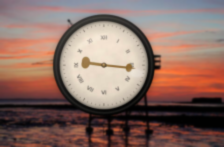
9:16
